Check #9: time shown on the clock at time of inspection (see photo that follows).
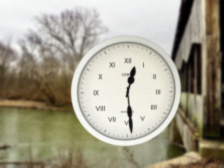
12:29
